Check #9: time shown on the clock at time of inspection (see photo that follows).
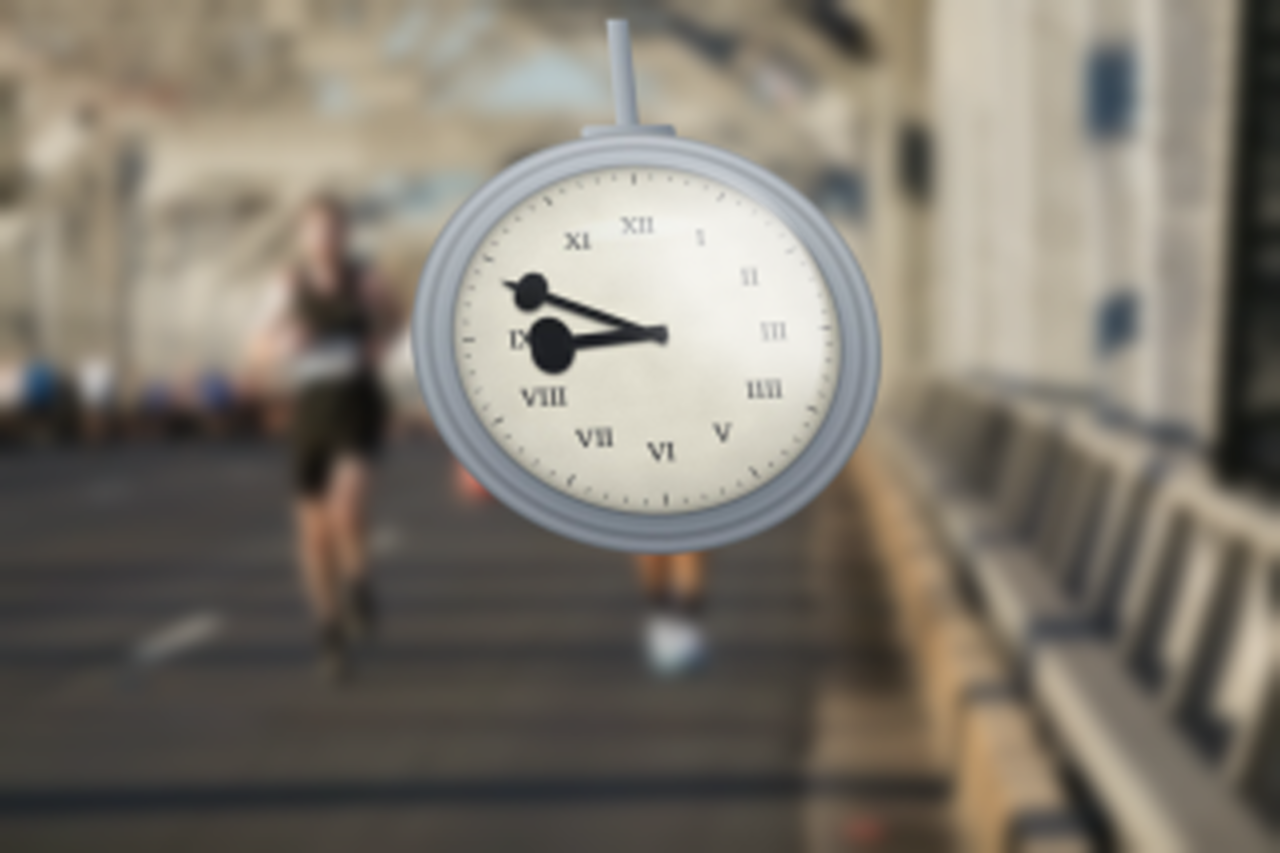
8:49
